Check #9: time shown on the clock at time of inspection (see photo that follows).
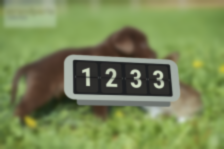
12:33
